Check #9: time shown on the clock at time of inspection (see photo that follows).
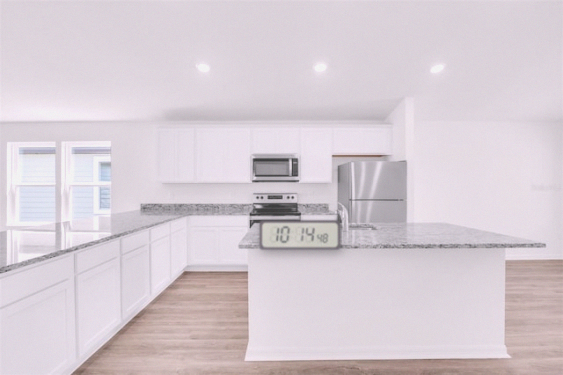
10:14:48
